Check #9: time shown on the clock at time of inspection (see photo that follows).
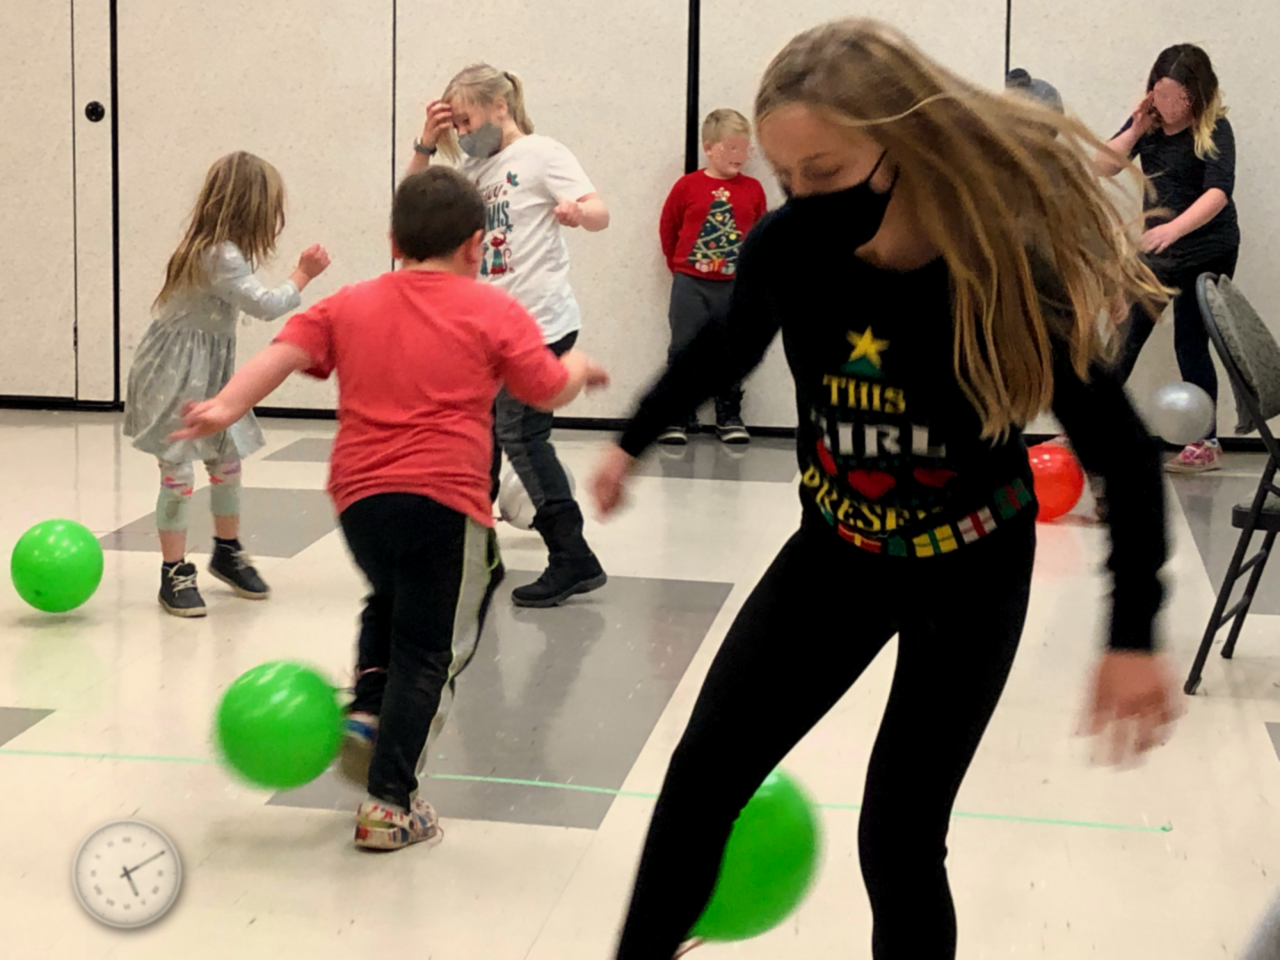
5:10
